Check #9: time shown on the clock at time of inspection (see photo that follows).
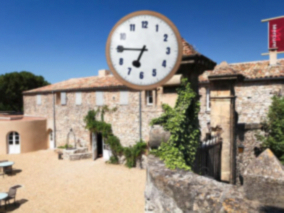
6:45
